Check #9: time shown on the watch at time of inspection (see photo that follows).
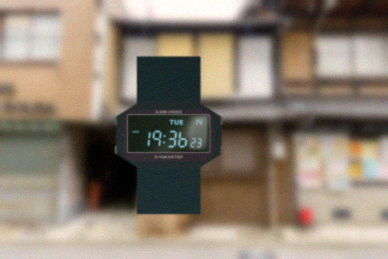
19:36
